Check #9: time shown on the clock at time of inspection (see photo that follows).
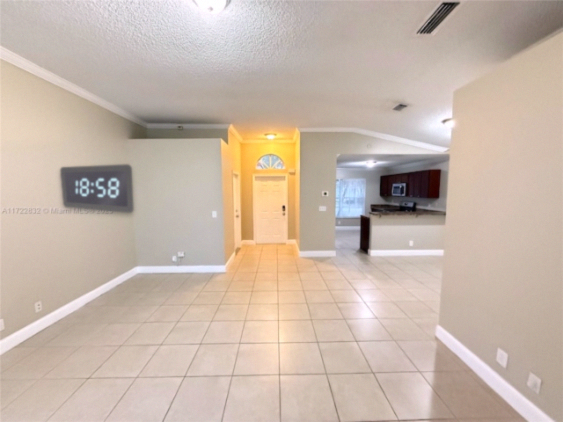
18:58
